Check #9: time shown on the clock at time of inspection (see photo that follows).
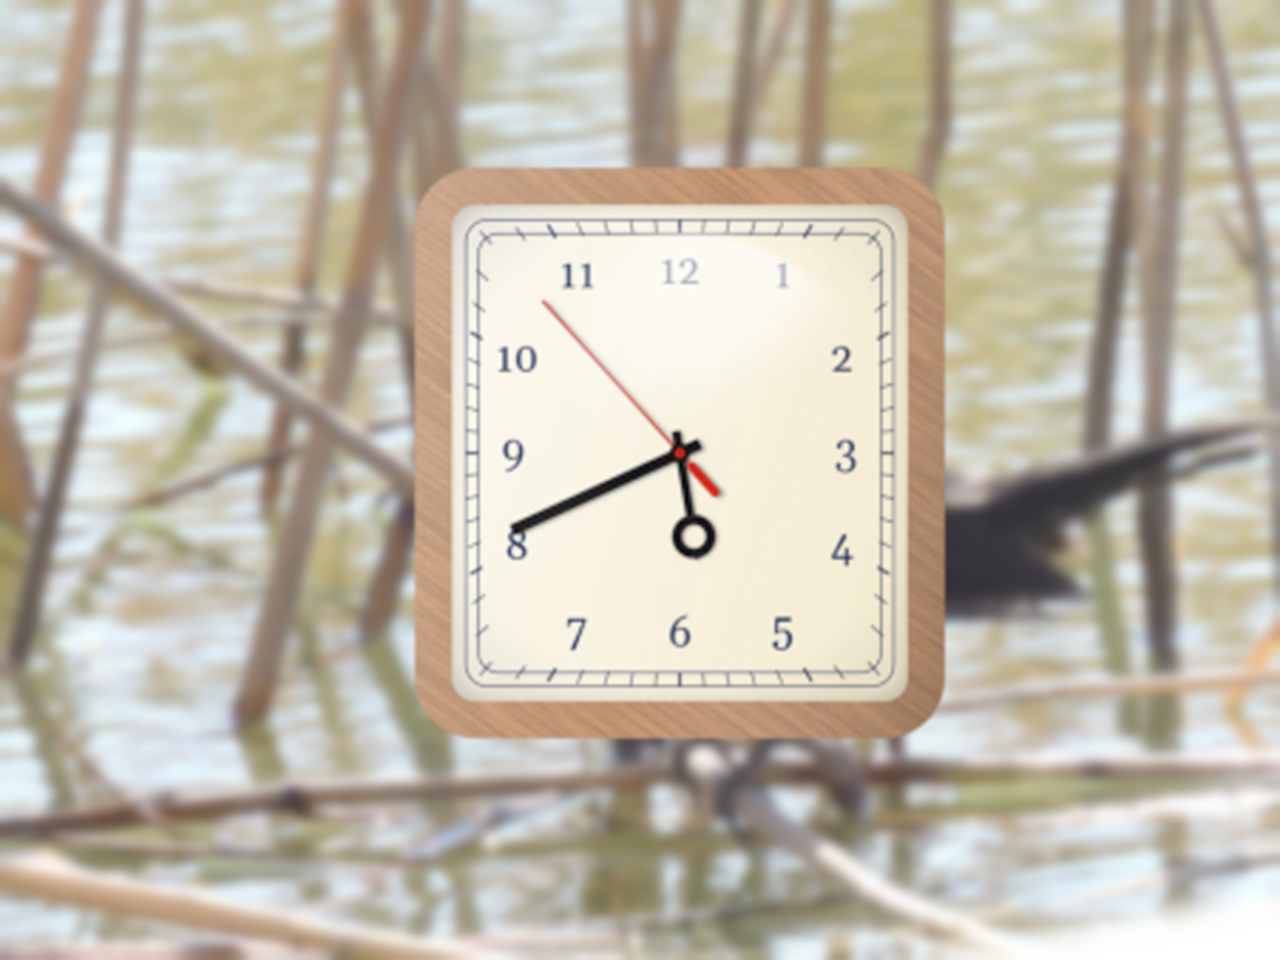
5:40:53
